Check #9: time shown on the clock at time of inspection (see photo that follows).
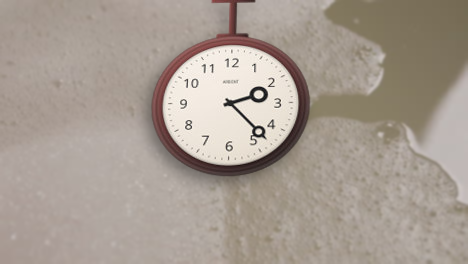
2:23
